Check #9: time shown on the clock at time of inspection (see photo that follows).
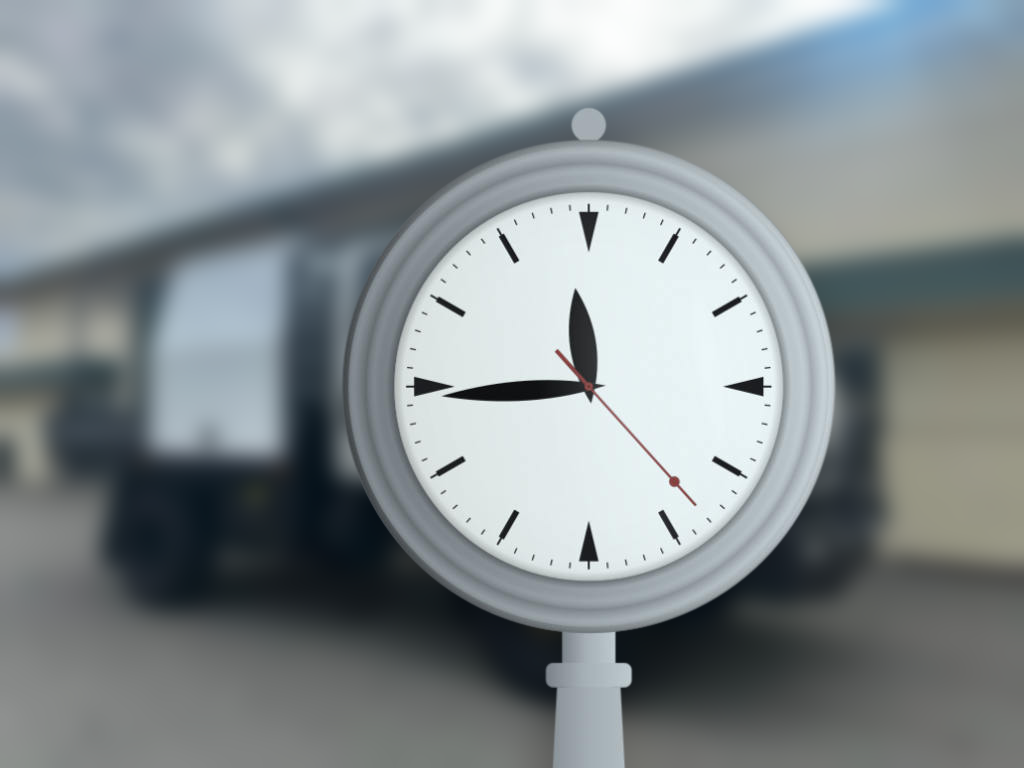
11:44:23
